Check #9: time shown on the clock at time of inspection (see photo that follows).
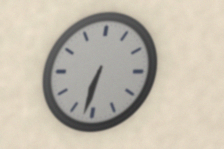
6:32
